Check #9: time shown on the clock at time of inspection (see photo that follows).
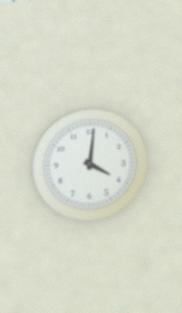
4:01
